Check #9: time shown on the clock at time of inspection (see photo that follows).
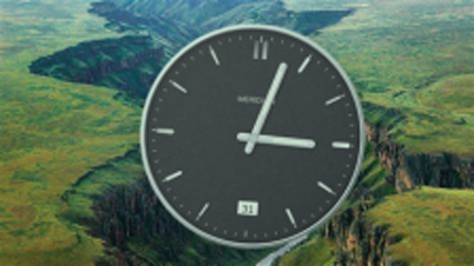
3:03
